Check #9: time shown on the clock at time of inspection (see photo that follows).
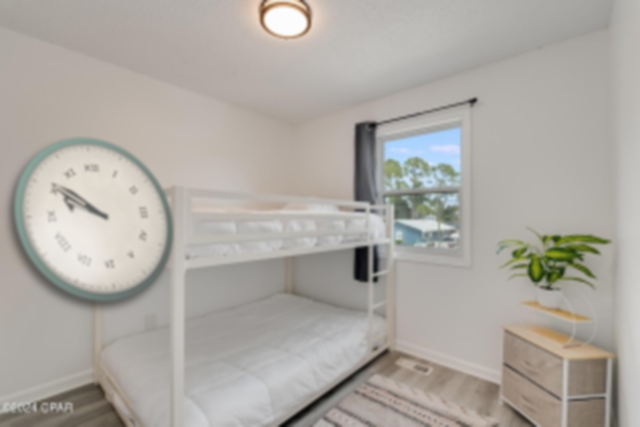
9:51
